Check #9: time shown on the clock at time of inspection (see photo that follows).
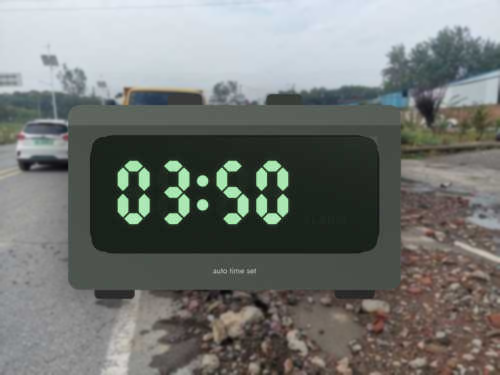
3:50
